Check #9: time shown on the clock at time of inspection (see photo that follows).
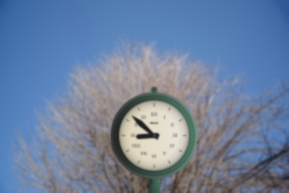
8:52
